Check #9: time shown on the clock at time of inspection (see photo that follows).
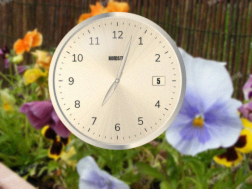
7:03
